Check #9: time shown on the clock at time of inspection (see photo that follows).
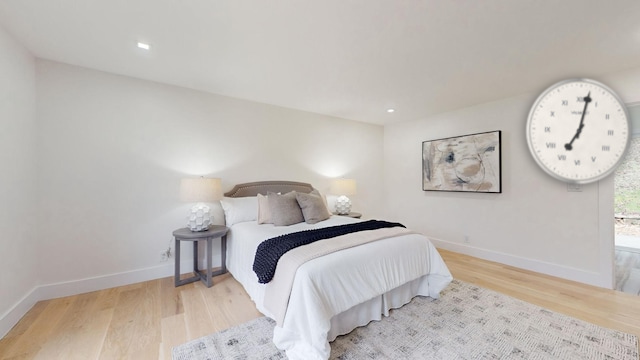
7:02
